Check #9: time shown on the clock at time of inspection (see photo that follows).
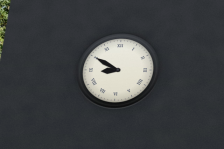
8:50
